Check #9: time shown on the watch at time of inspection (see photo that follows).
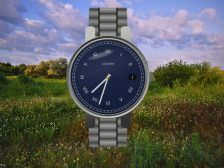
7:33
